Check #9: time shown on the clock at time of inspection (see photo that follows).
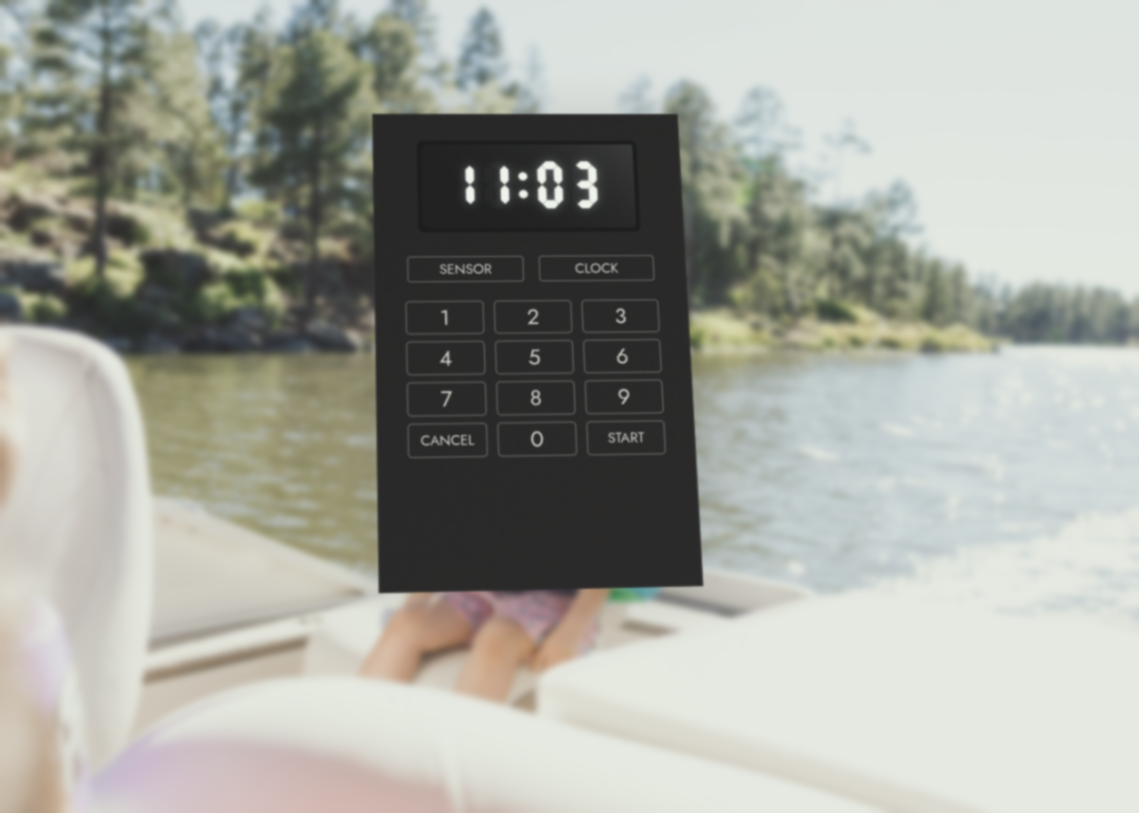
11:03
